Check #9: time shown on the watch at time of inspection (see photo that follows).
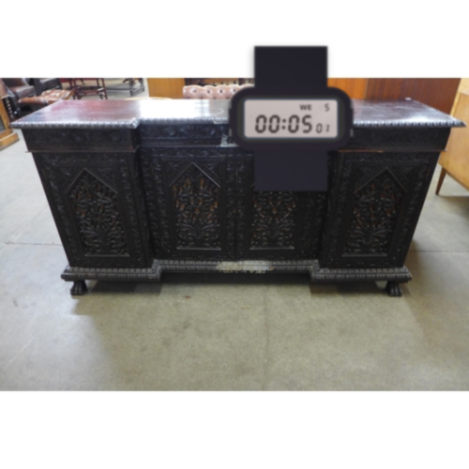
0:05
